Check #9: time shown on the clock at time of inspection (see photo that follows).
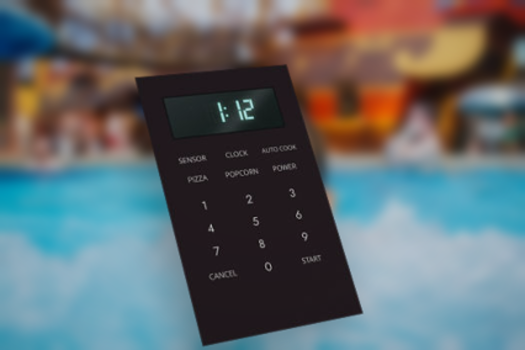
1:12
